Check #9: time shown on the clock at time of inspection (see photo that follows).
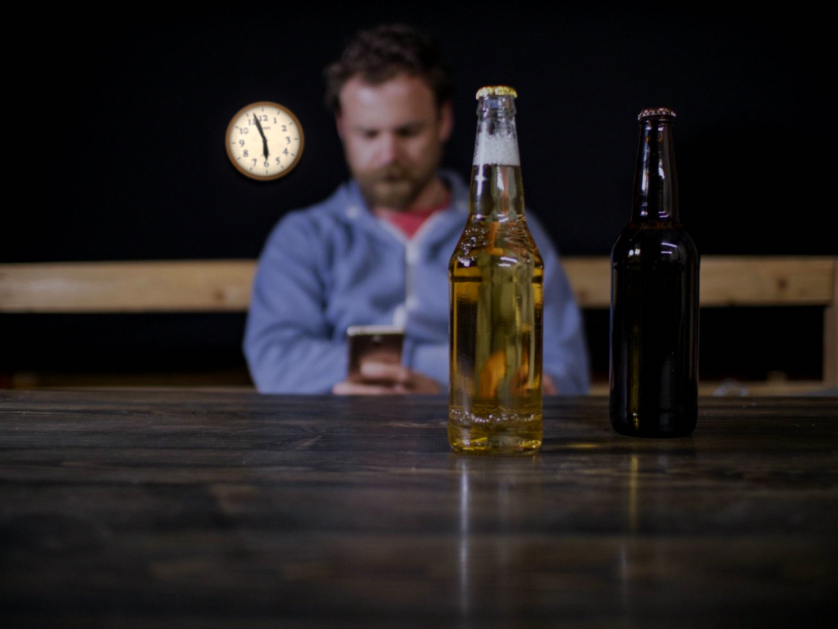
5:57
